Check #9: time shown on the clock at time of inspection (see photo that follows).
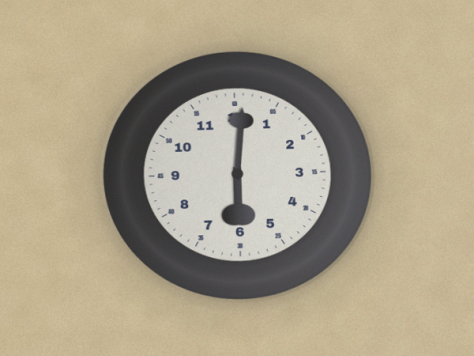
6:01
